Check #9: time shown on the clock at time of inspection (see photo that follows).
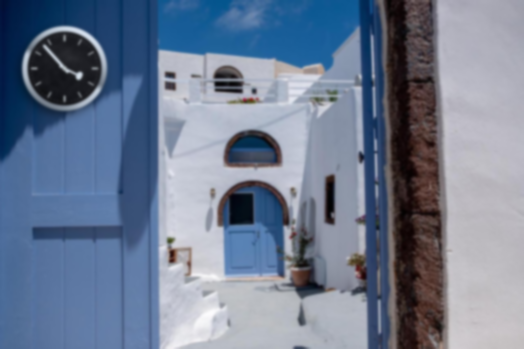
3:53
